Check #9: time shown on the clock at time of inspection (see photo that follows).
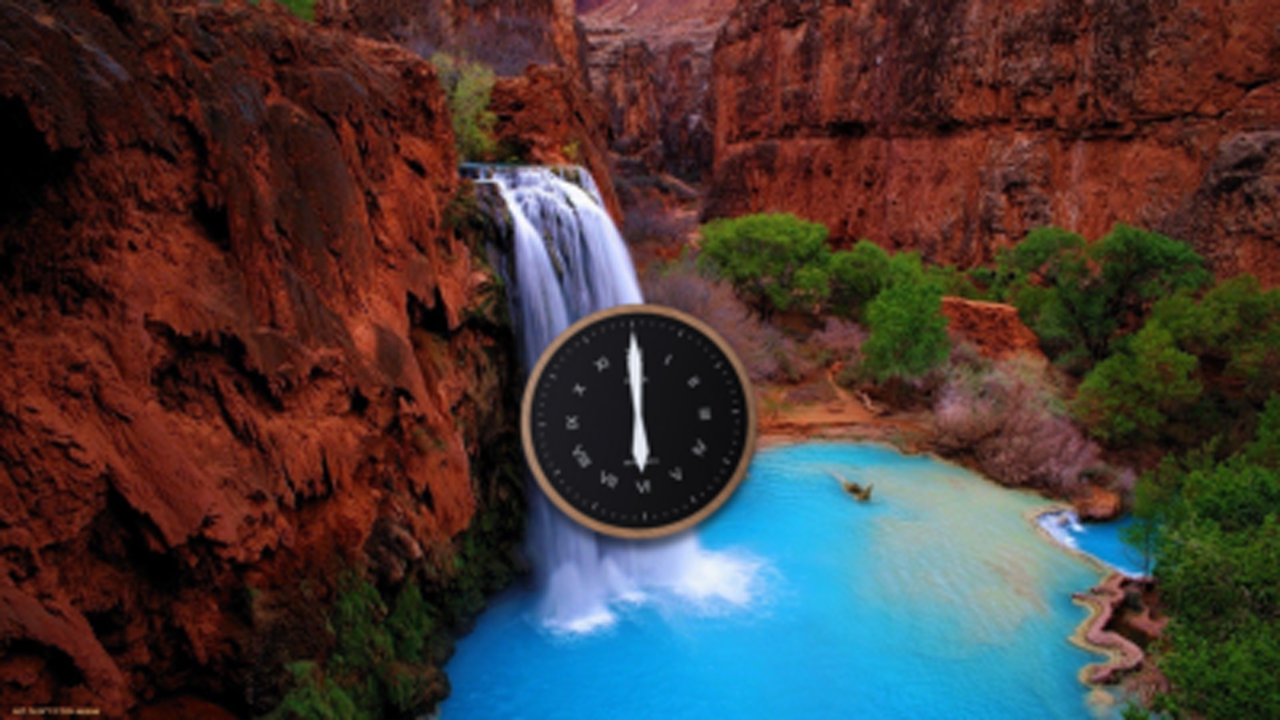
6:00
